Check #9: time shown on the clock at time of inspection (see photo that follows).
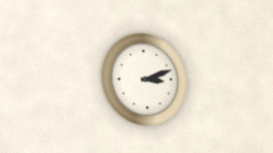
3:12
